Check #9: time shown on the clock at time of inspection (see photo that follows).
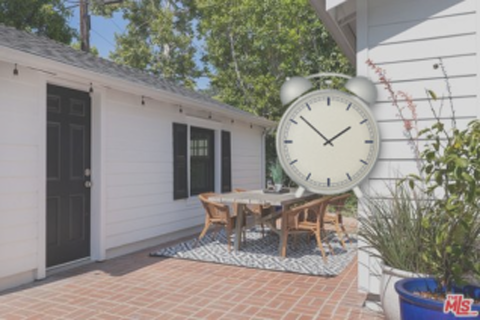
1:52
